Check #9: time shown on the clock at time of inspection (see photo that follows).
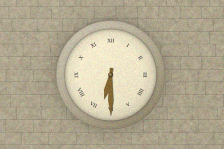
6:30
